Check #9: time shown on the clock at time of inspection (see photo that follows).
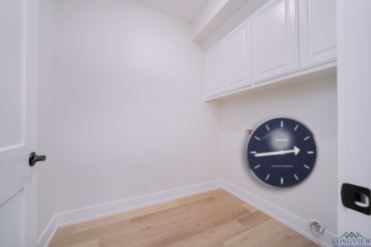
2:44
